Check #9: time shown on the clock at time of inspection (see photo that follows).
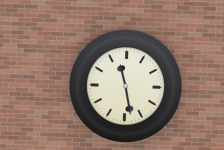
11:28
